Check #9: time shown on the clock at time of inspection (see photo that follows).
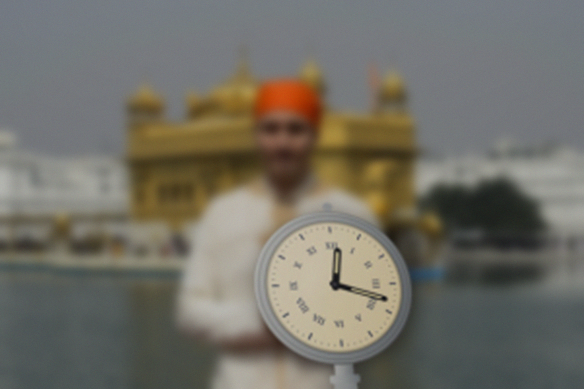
12:18
